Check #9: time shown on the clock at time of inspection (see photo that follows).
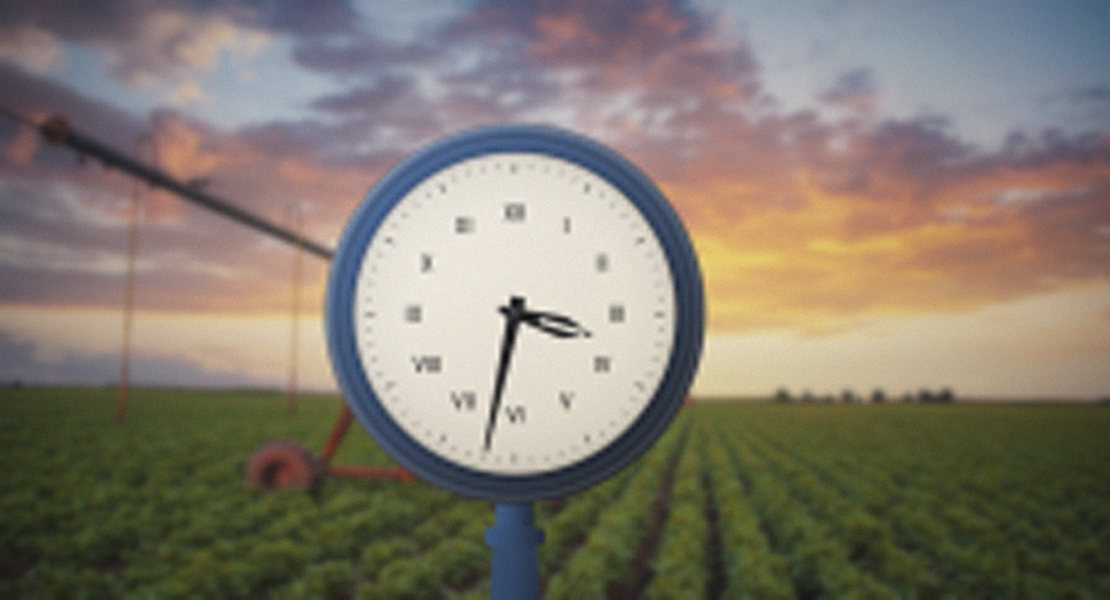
3:32
